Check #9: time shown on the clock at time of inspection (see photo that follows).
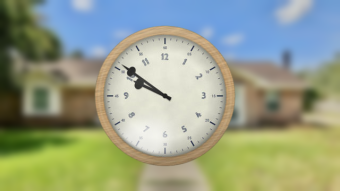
9:51
